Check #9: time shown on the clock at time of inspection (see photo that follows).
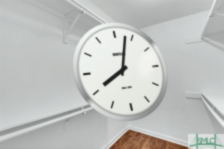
8:03
